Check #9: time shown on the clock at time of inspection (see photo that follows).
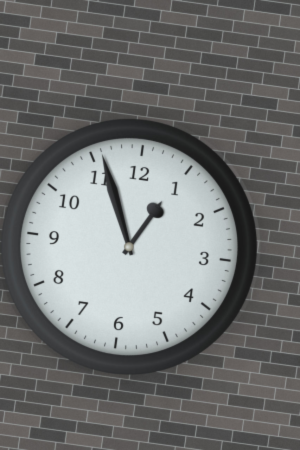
12:56
